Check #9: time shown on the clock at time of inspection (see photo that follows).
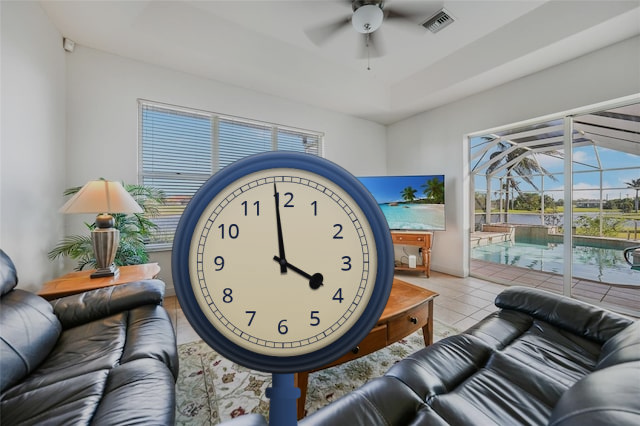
3:59
